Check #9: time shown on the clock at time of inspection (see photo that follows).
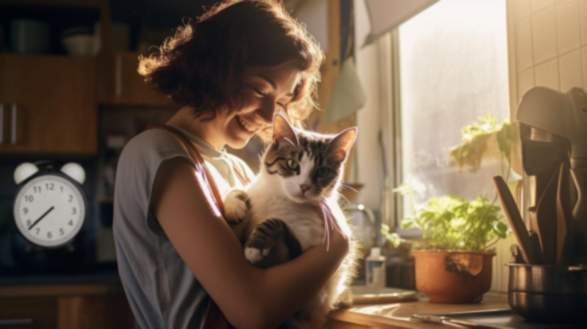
7:38
